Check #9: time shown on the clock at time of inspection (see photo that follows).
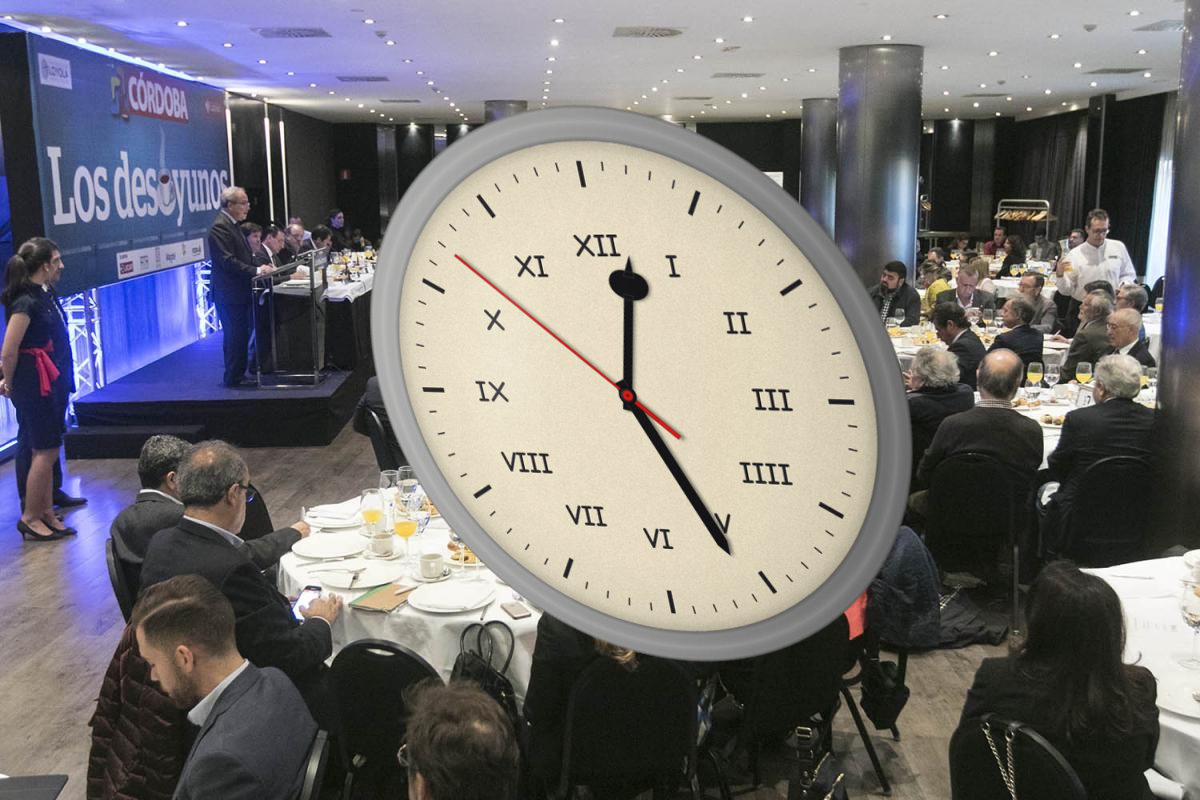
12:25:52
